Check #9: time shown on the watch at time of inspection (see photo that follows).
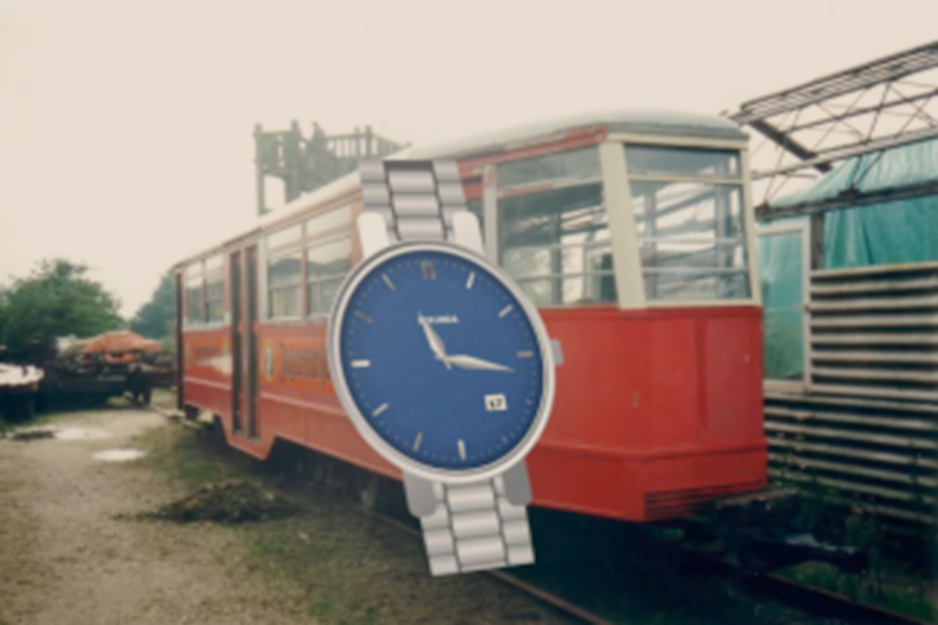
11:17
